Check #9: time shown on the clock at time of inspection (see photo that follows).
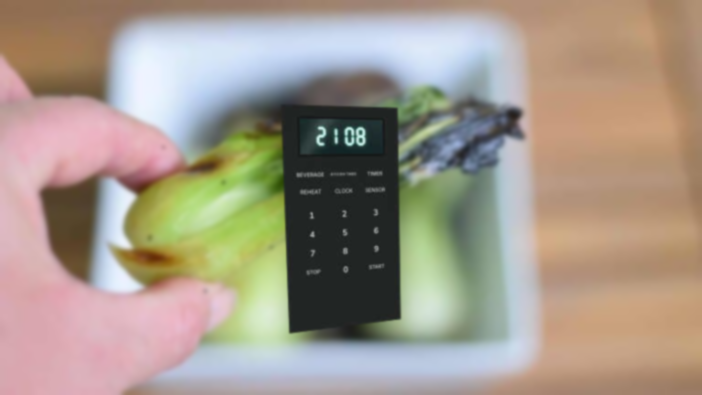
21:08
